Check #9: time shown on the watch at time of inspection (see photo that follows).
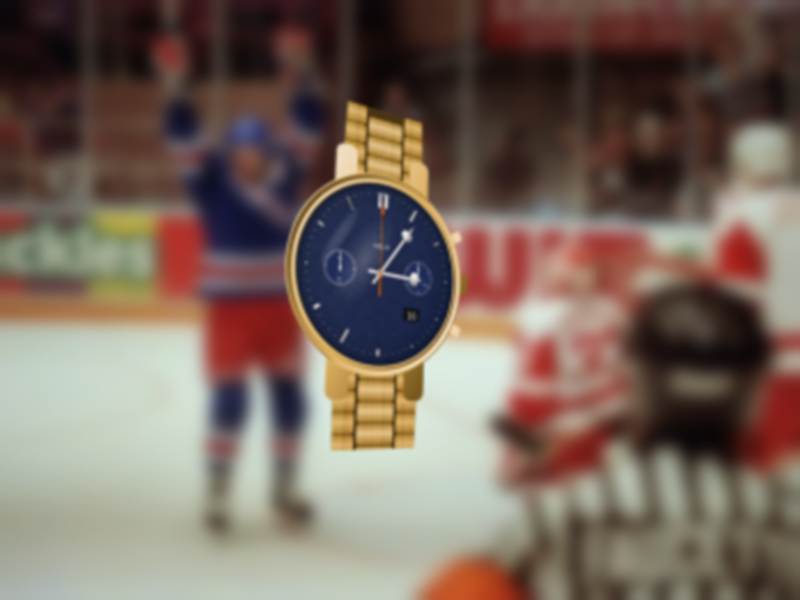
3:06
